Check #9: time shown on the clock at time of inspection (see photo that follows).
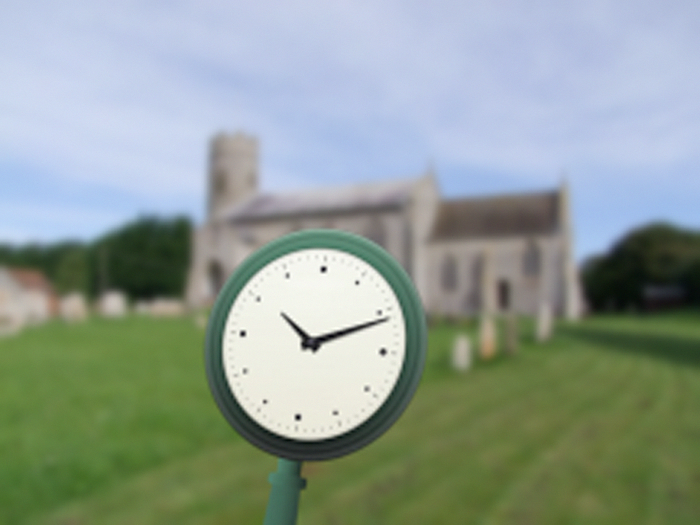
10:11
